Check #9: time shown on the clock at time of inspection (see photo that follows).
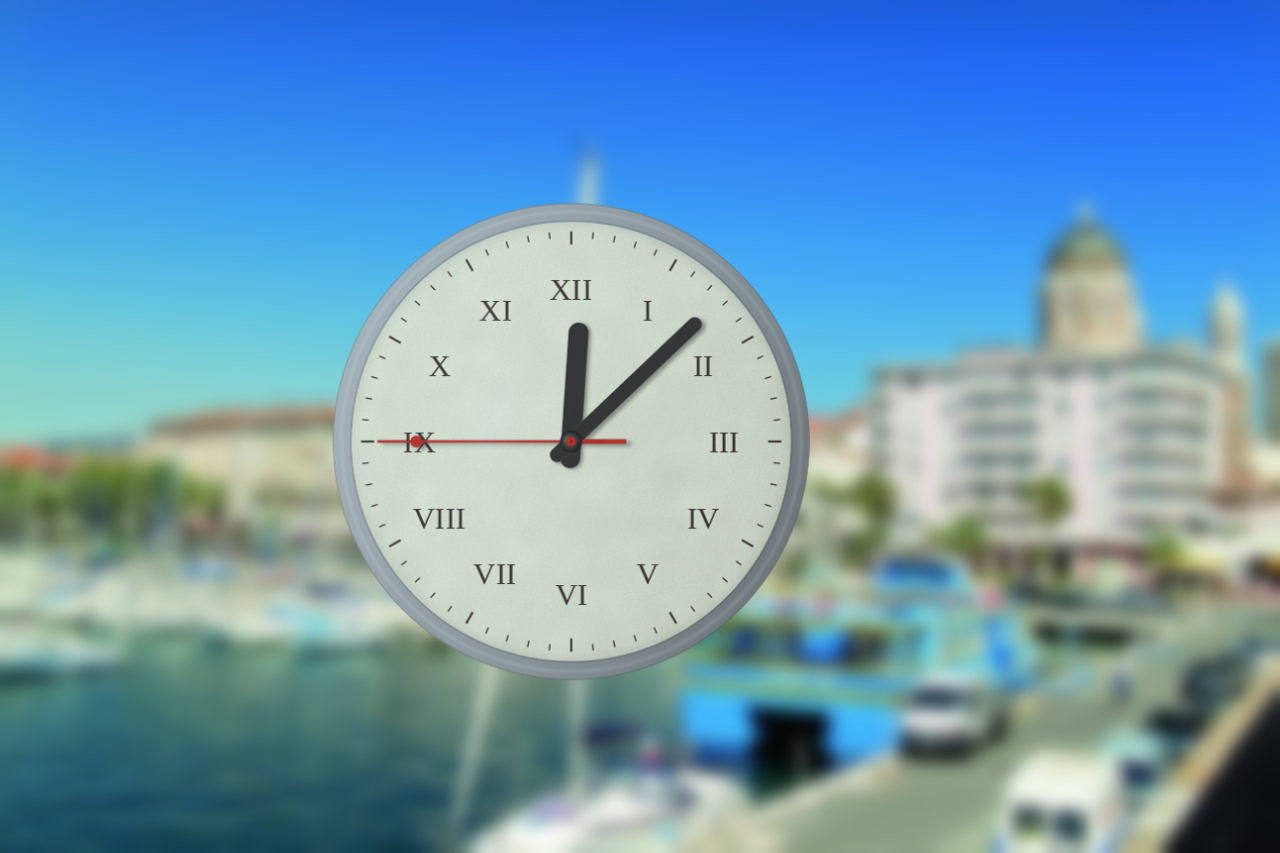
12:07:45
